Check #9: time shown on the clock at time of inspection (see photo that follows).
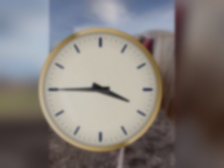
3:45
